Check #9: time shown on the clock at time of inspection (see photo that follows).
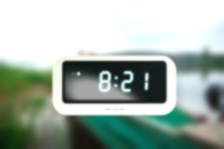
8:21
